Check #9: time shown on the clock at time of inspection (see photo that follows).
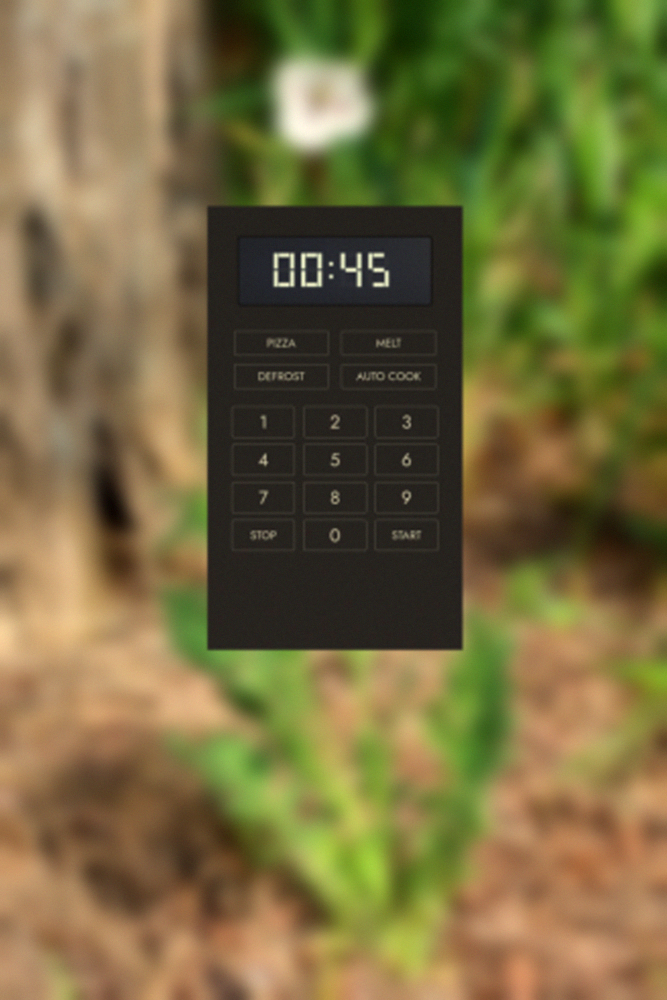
0:45
